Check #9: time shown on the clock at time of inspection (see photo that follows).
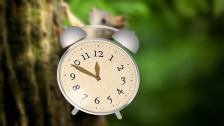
11:49
